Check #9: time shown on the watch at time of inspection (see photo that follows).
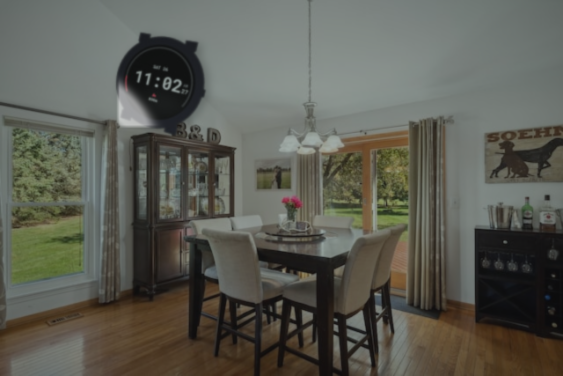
11:02
